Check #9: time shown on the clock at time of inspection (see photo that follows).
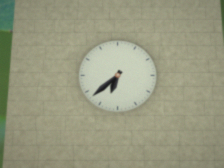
6:38
